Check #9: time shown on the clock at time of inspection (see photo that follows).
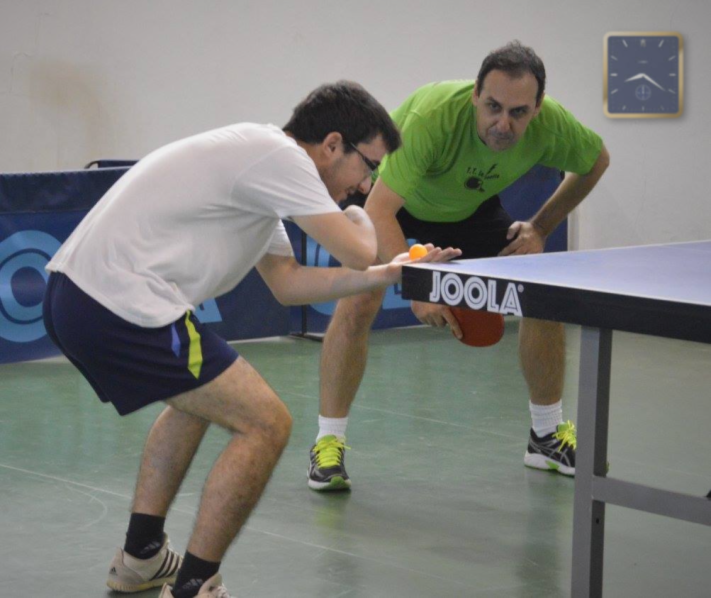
8:21
